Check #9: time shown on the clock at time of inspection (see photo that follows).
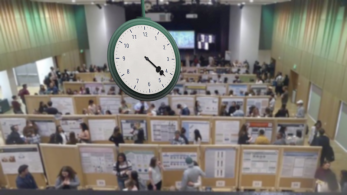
4:22
